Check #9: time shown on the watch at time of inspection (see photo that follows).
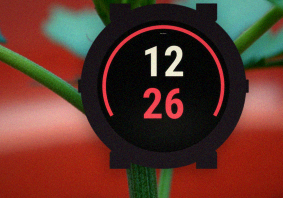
12:26
